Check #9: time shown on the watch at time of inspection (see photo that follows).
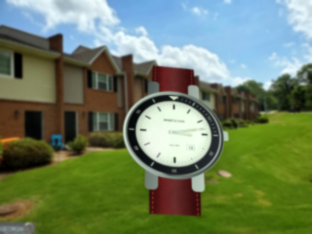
3:13
